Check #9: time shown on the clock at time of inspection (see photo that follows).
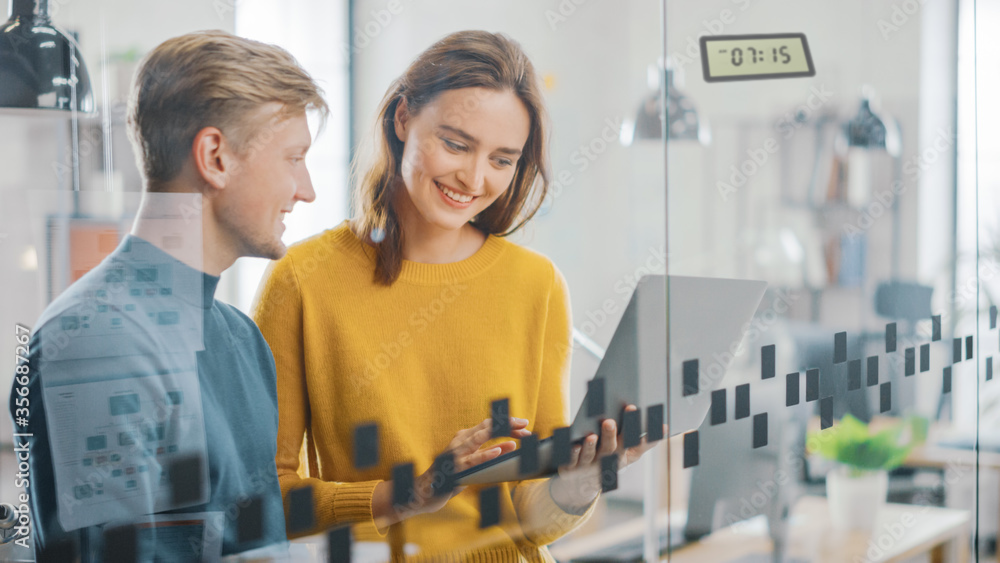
7:15
